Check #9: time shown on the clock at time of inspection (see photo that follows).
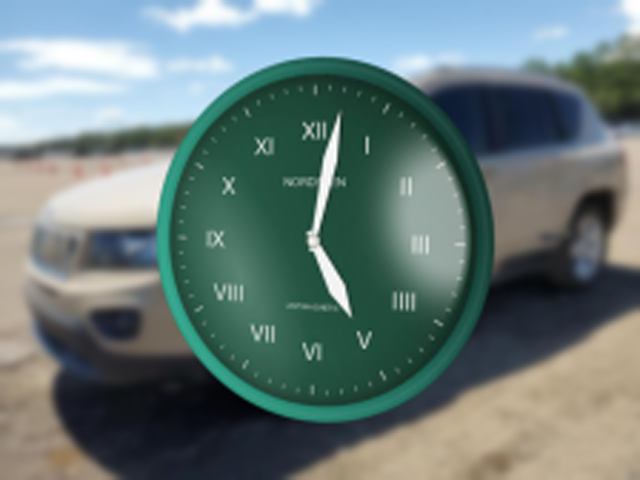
5:02
